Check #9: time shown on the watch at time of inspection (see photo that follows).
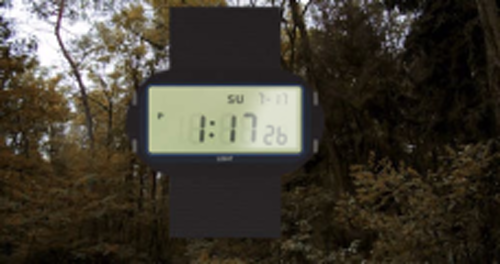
1:17:26
